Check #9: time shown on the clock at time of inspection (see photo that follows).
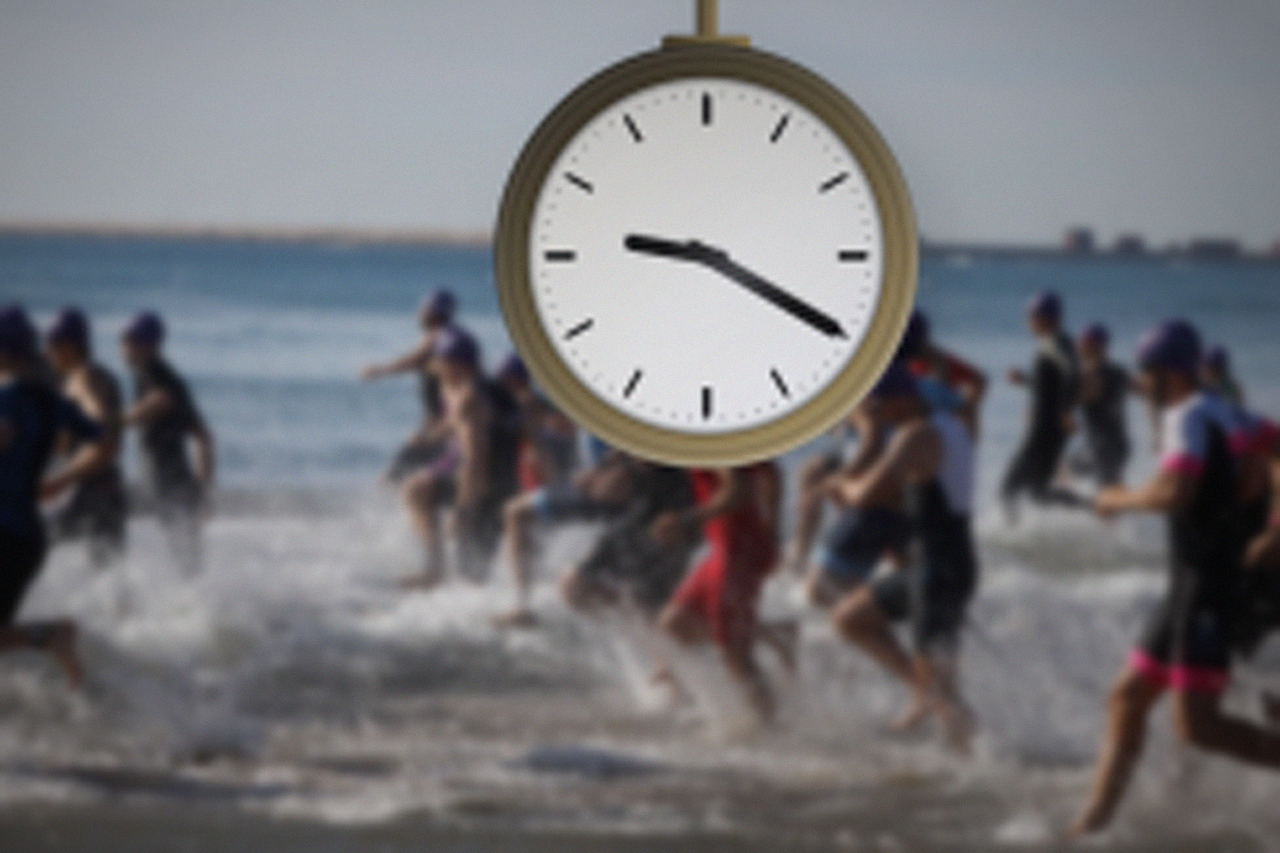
9:20
